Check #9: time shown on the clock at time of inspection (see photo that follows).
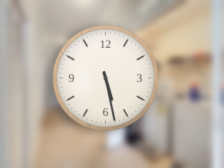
5:28
